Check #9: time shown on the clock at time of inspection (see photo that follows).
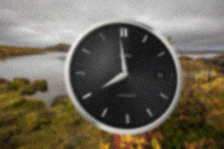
7:59
